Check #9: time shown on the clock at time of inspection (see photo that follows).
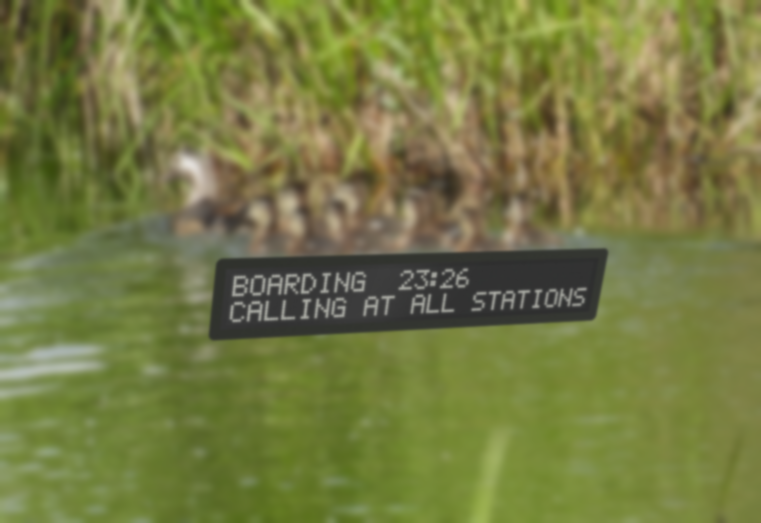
23:26
